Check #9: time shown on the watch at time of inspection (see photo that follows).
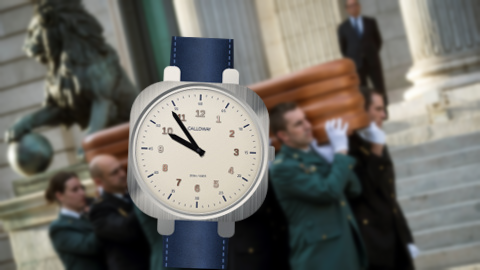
9:54
